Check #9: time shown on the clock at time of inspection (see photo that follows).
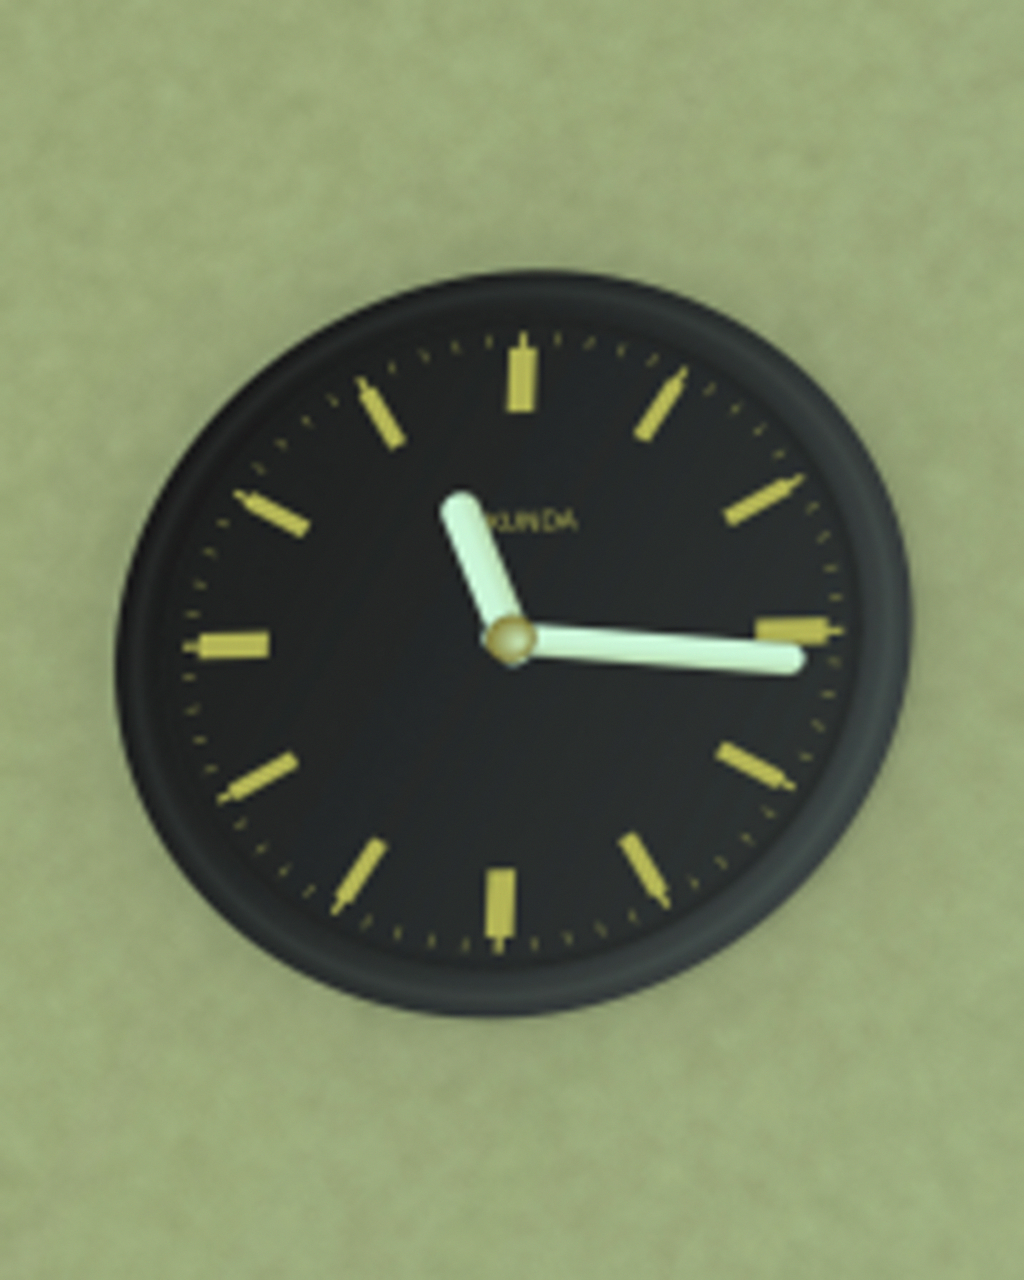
11:16
